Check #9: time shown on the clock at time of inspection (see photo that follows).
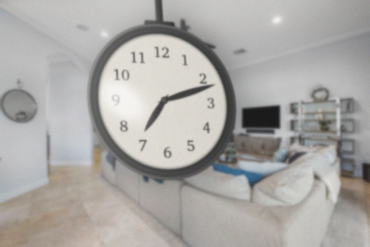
7:12
